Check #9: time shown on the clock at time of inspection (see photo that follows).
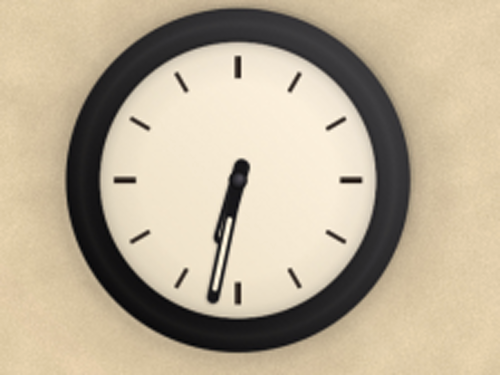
6:32
